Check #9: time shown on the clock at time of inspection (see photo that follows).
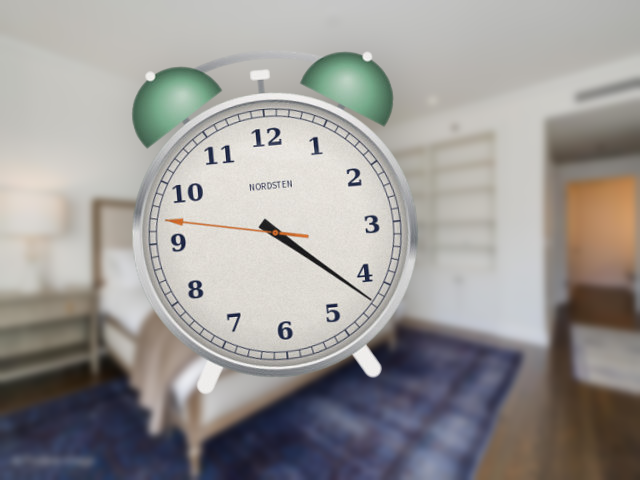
4:21:47
